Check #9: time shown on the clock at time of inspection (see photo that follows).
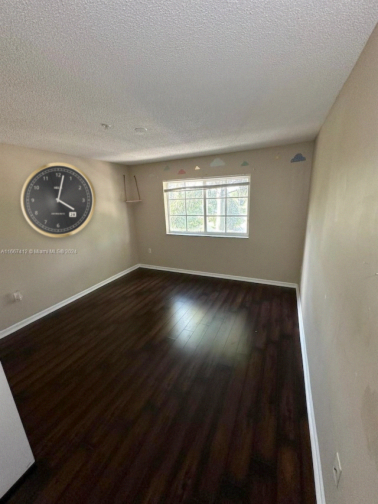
4:02
